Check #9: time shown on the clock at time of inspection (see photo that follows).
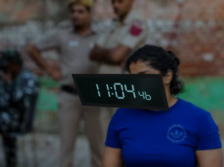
11:04:46
